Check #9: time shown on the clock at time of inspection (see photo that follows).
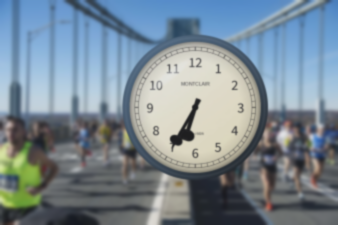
6:35
